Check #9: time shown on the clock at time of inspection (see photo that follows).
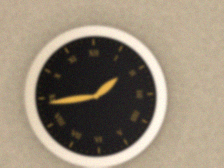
1:44
